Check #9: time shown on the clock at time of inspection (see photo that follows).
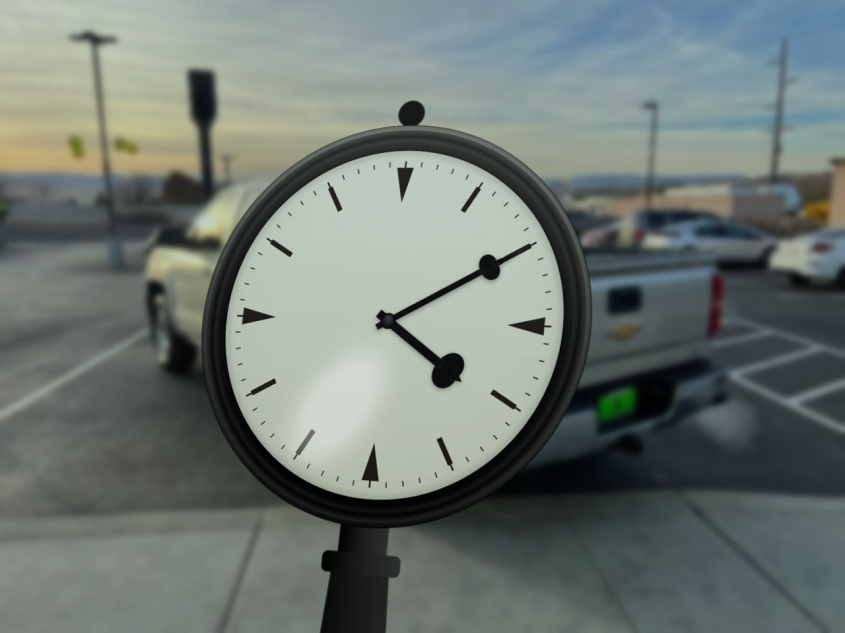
4:10
